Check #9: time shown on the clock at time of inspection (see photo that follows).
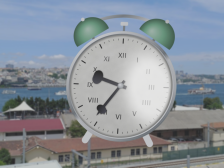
9:36
